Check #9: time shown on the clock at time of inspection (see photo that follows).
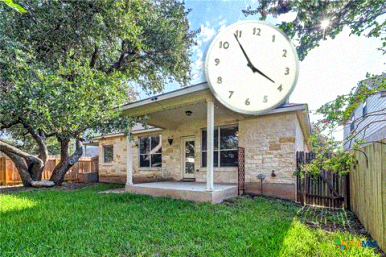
3:54
